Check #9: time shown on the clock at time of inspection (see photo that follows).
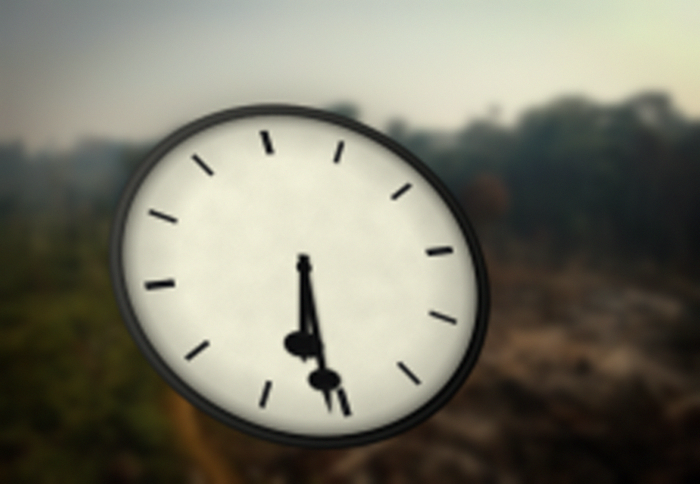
6:31
